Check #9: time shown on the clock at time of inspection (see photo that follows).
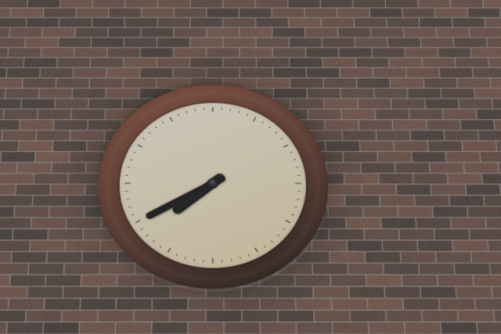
7:40
